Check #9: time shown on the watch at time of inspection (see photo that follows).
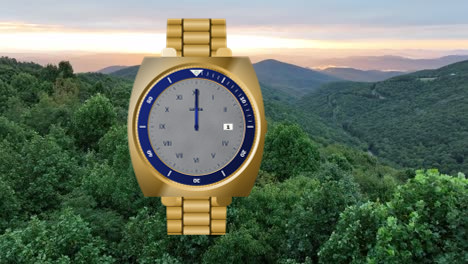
12:00
